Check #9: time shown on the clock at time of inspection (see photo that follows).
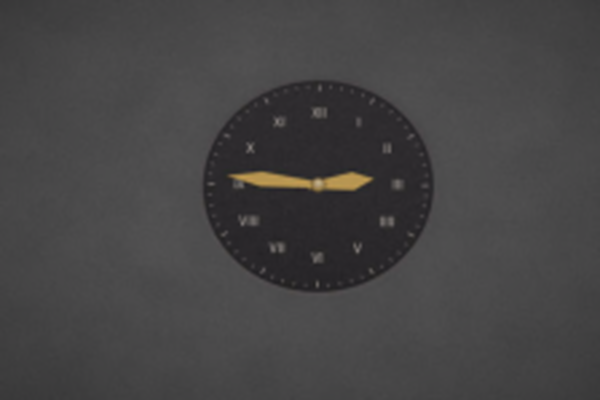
2:46
